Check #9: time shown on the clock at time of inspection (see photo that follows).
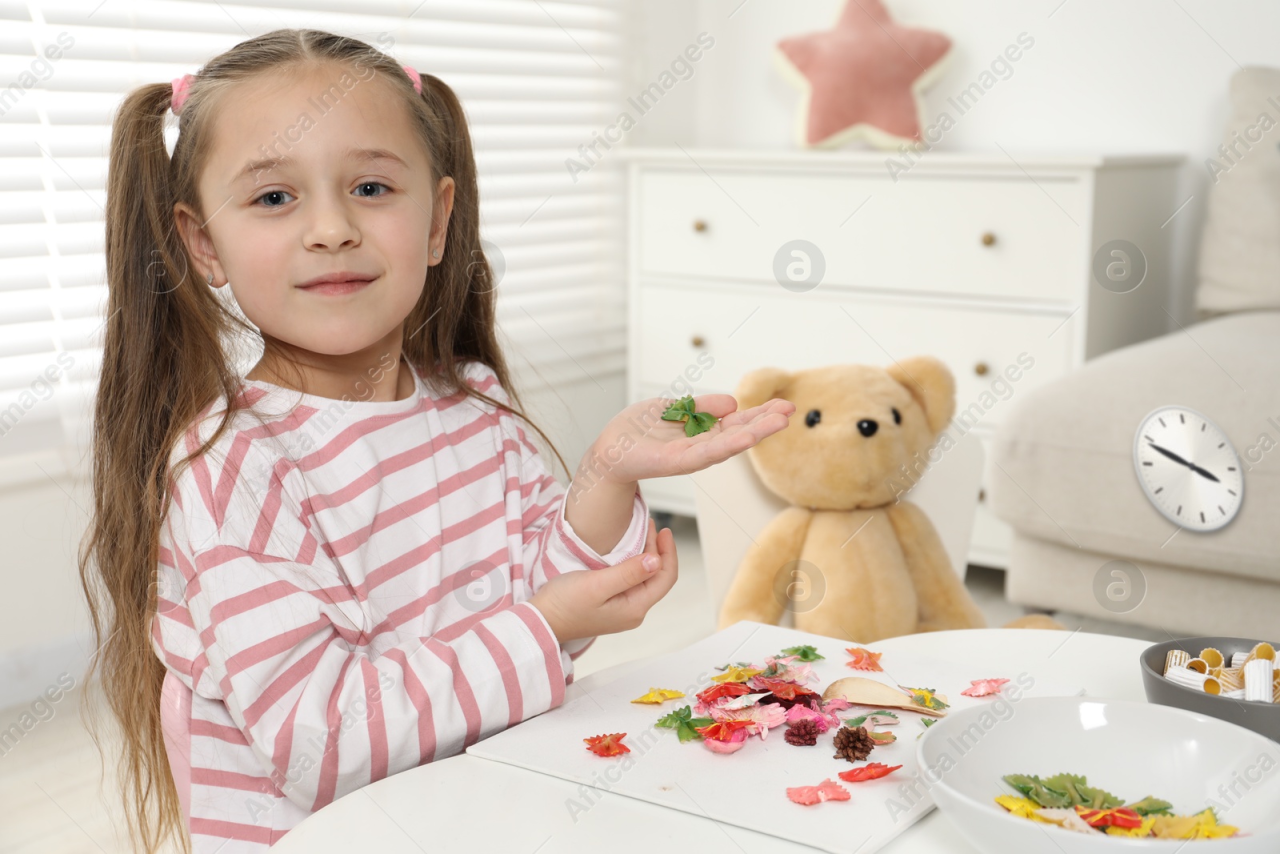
3:49
